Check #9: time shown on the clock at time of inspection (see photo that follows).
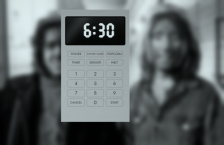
6:30
